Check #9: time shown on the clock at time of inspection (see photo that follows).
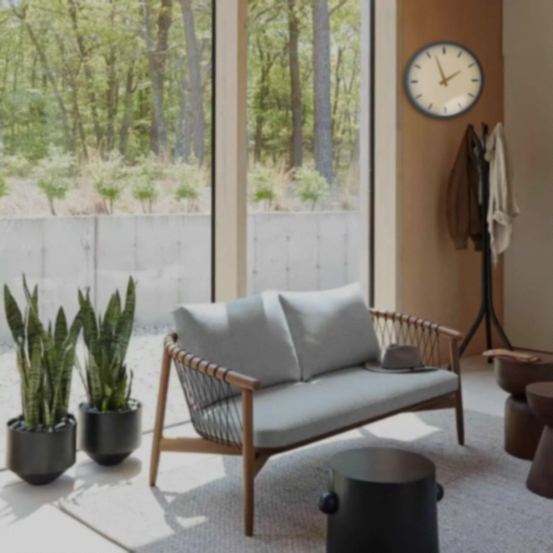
1:57
